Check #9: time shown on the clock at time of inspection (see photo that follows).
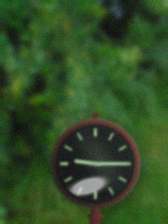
9:15
